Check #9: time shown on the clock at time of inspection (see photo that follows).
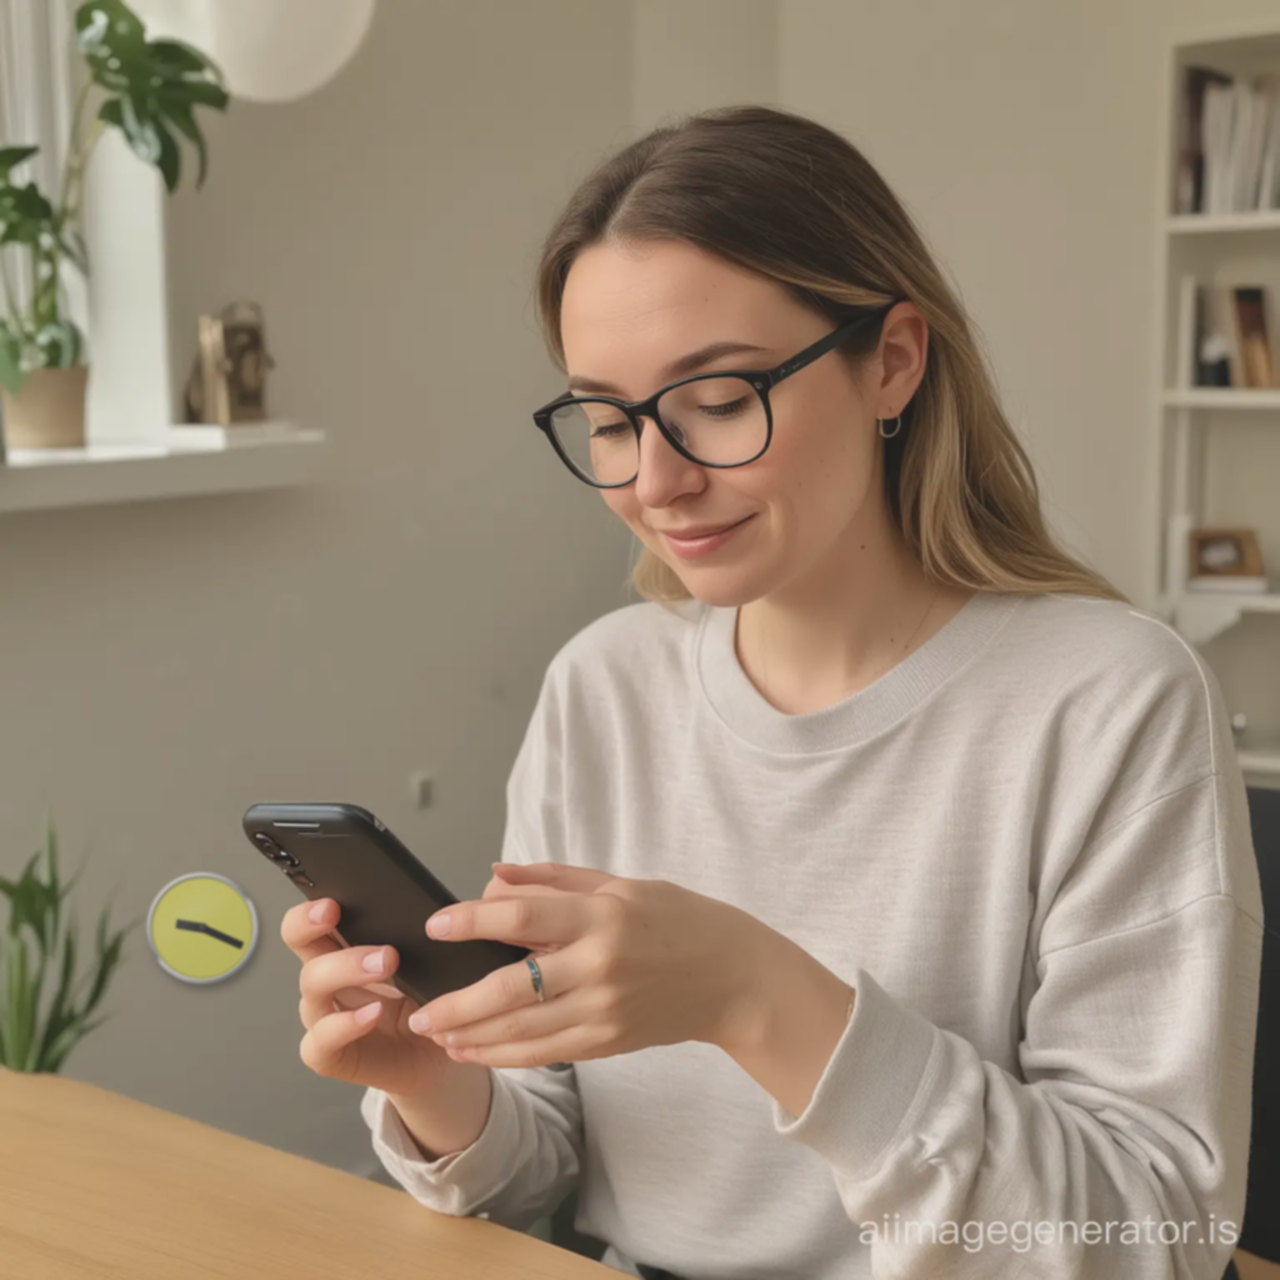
9:19
